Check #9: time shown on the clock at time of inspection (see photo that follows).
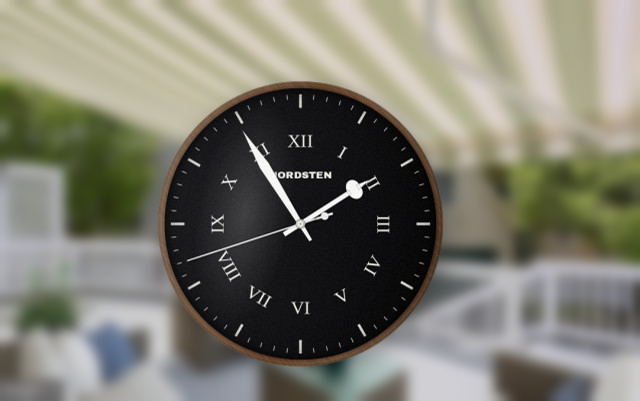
1:54:42
